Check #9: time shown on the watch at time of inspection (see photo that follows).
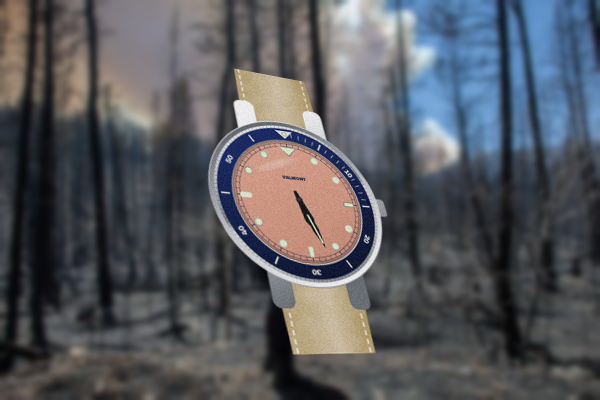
5:27
